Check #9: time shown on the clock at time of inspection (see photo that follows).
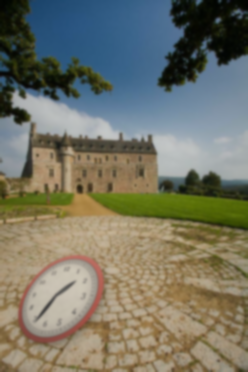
1:34
